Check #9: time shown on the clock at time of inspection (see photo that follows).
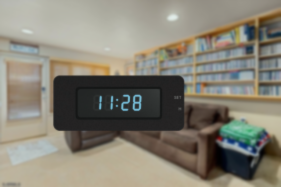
11:28
